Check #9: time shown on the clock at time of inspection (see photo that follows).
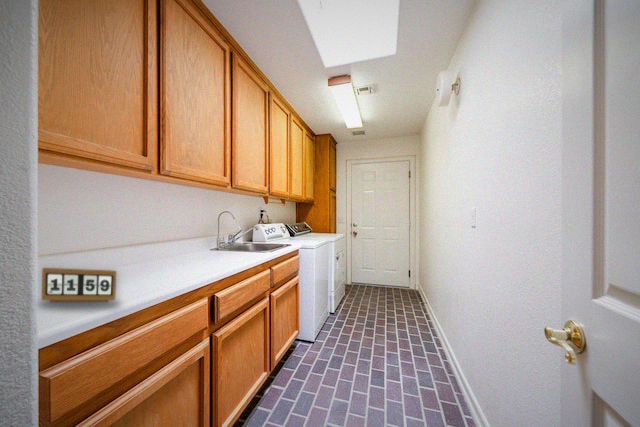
11:59
